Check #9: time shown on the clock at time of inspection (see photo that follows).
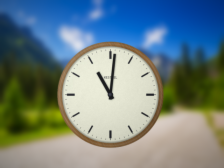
11:01
